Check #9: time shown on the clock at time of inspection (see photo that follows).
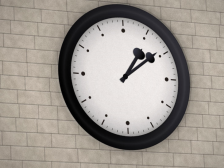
1:09
